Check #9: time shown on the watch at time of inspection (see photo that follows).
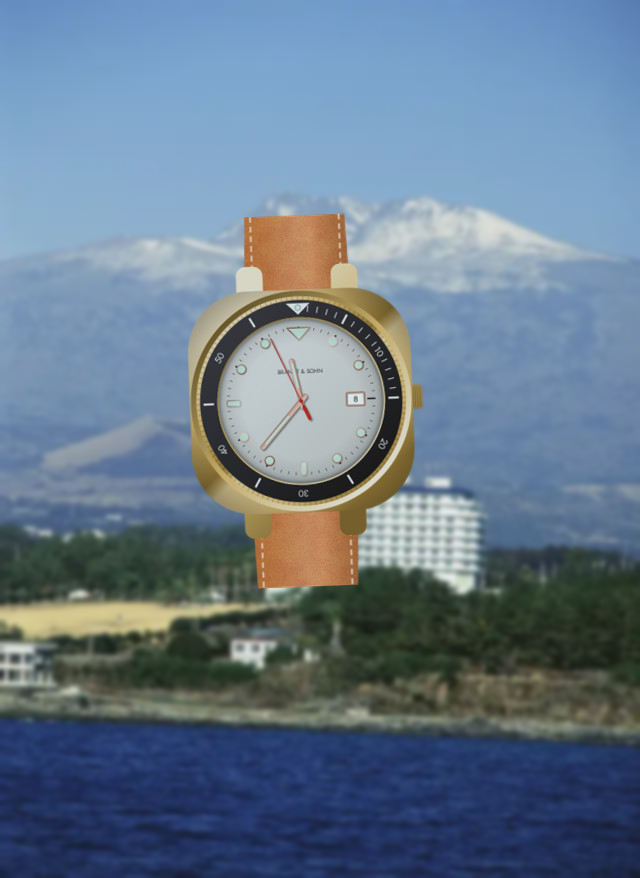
11:36:56
